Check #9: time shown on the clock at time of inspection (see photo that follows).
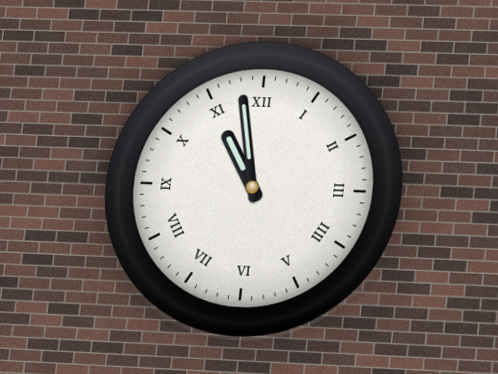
10:58
